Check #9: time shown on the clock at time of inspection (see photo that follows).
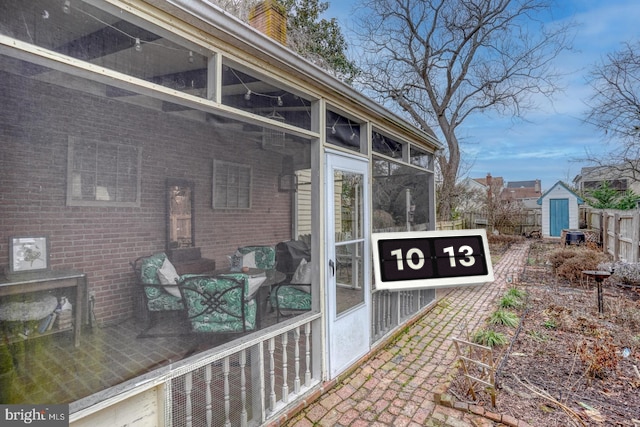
10:13
